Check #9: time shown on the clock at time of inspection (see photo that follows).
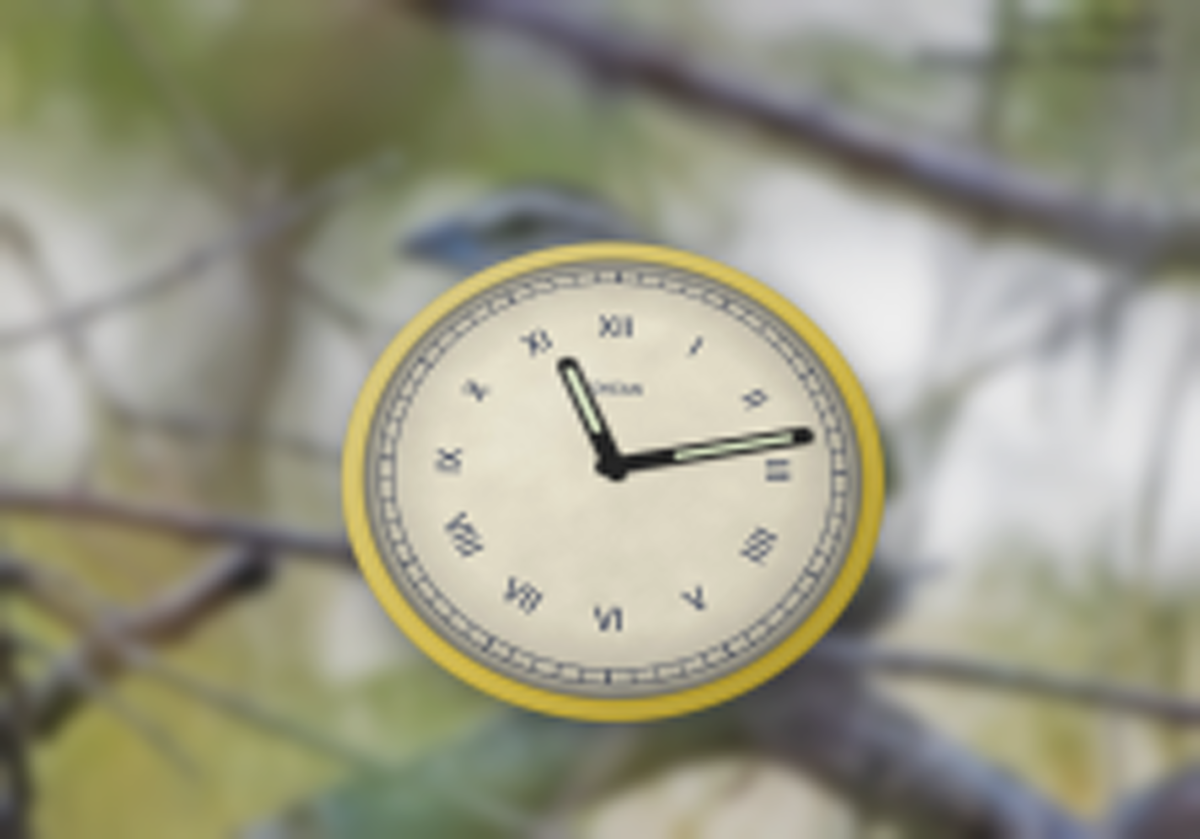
11:13
